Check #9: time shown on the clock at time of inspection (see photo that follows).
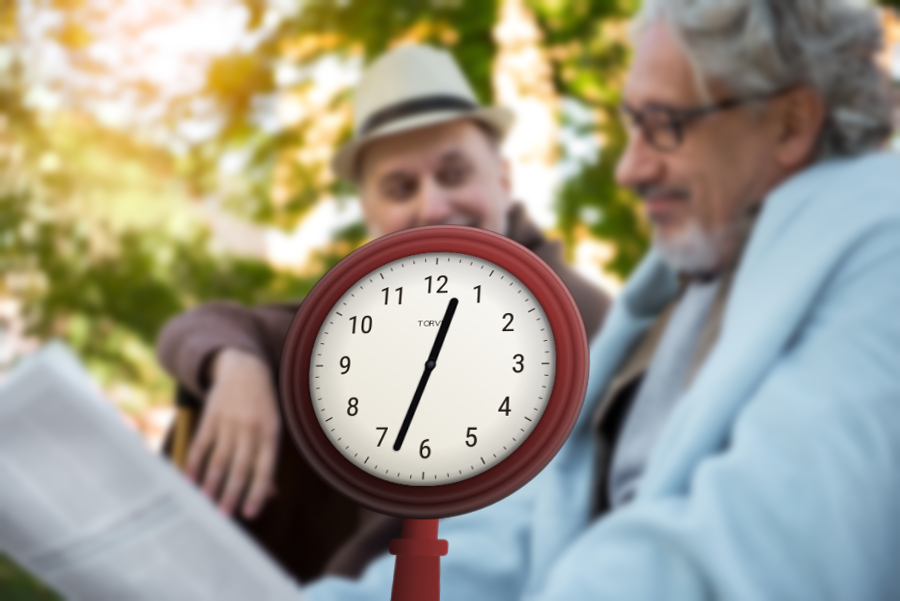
12:33
